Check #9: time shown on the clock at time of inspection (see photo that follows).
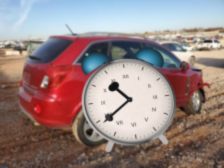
10:39
